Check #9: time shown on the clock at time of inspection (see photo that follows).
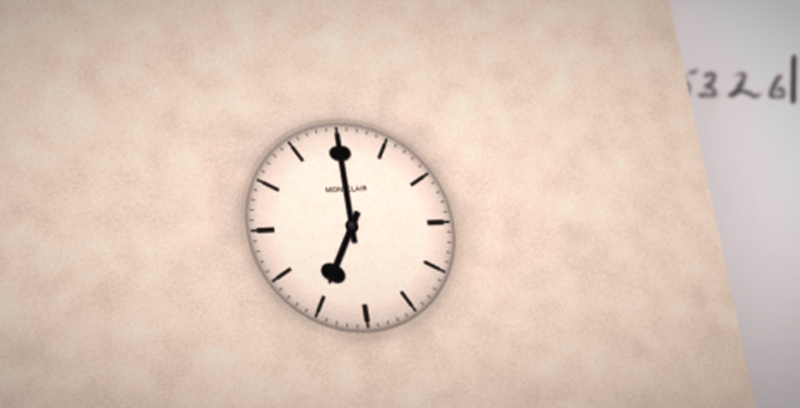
7:00
